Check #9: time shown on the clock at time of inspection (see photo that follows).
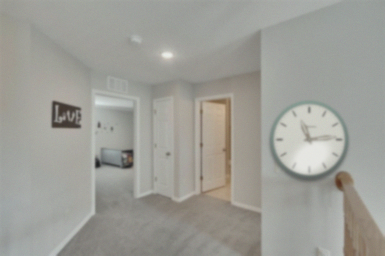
11:14
